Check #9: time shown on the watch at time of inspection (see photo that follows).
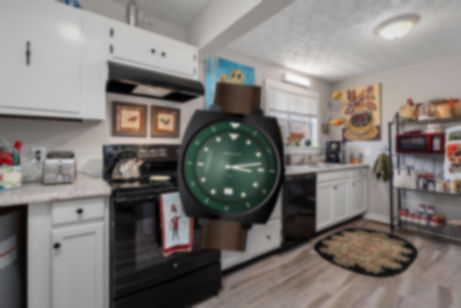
3:13
